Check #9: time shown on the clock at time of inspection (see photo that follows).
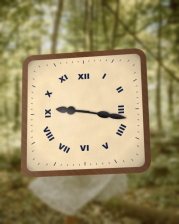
9:17
